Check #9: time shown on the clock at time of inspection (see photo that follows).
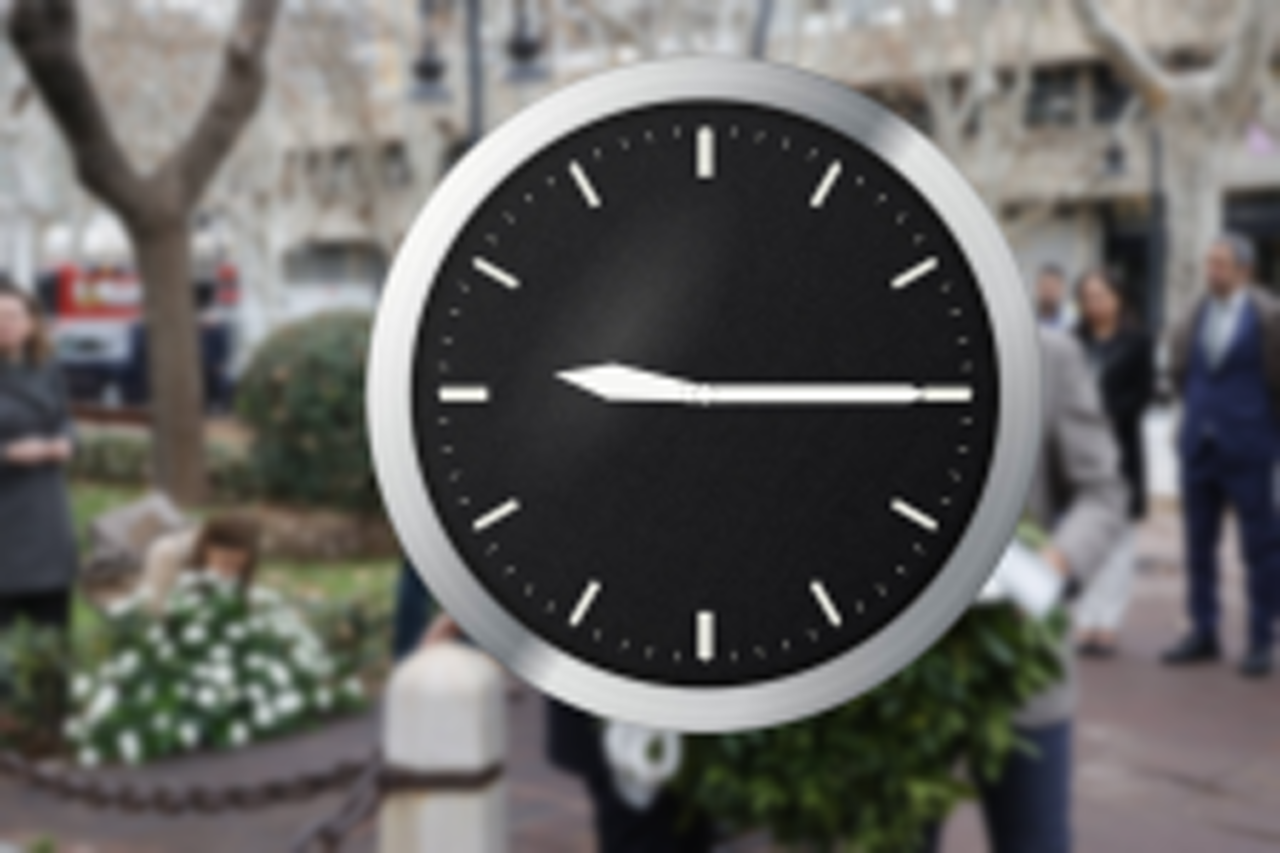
9:15
